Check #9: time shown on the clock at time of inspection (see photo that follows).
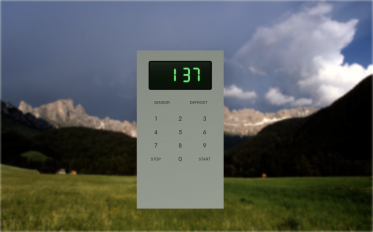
1:37
